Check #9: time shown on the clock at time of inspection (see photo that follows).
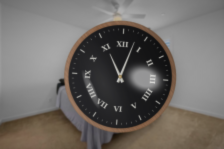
11:03
